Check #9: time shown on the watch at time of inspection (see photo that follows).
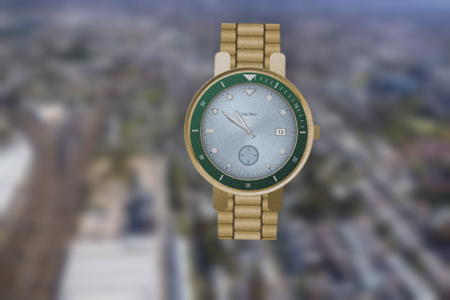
10:51
